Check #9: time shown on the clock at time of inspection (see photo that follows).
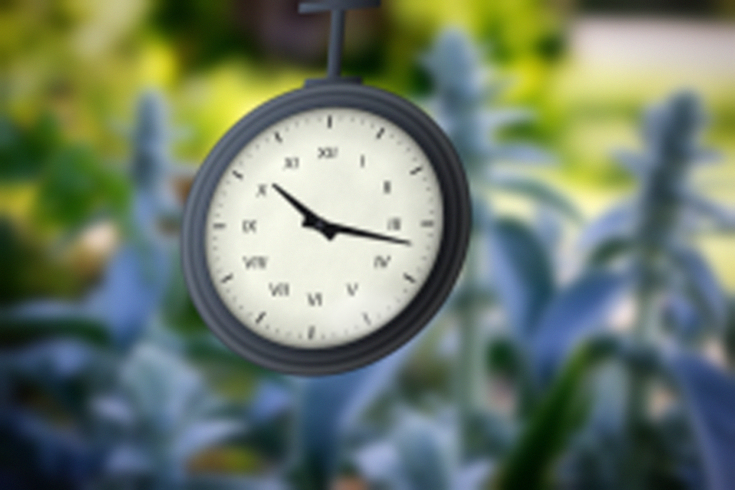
10:17
